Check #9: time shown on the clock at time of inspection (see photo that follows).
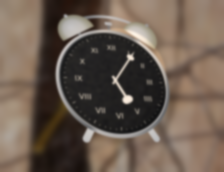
5:06
